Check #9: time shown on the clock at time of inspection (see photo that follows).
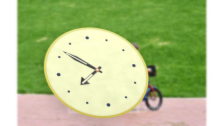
7:52
